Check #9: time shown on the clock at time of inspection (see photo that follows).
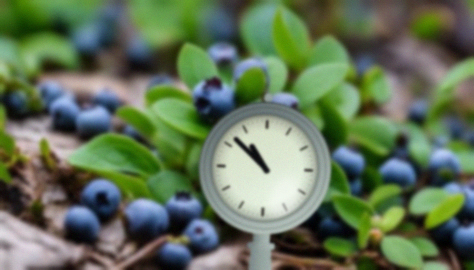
10:52
